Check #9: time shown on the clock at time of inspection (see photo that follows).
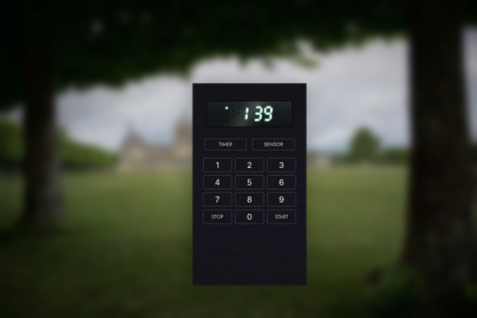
1:39
